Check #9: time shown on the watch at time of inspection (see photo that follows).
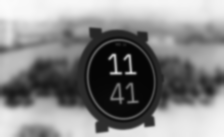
11:41
